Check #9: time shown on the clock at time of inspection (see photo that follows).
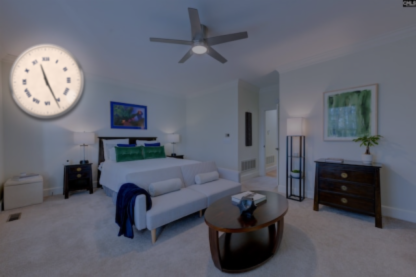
11:26
